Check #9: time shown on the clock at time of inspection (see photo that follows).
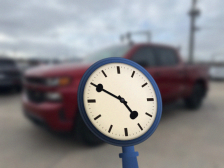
4:50
